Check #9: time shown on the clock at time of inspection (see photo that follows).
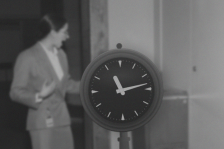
11:13
